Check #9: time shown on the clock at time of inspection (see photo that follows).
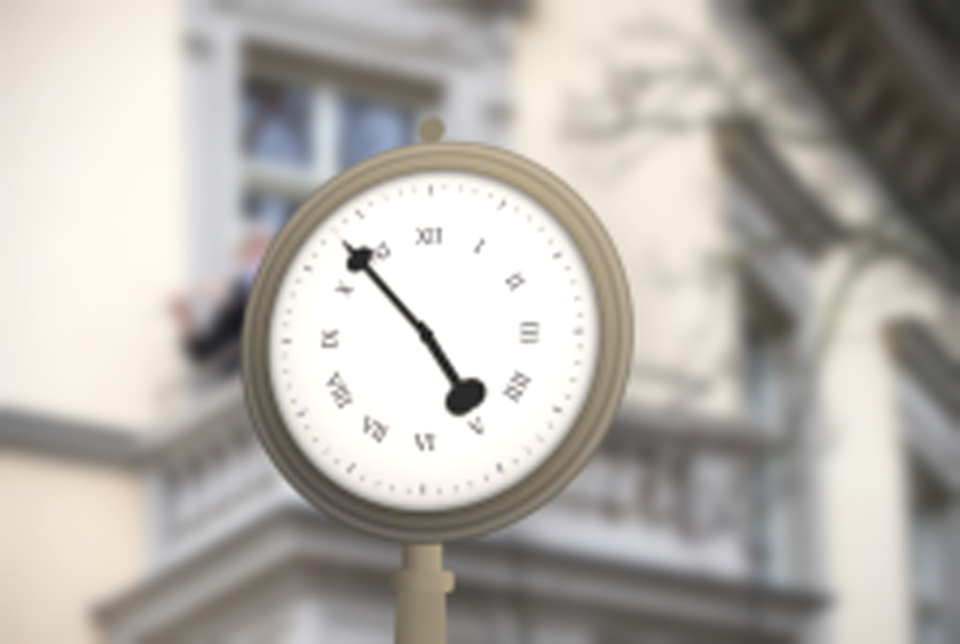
4:53
